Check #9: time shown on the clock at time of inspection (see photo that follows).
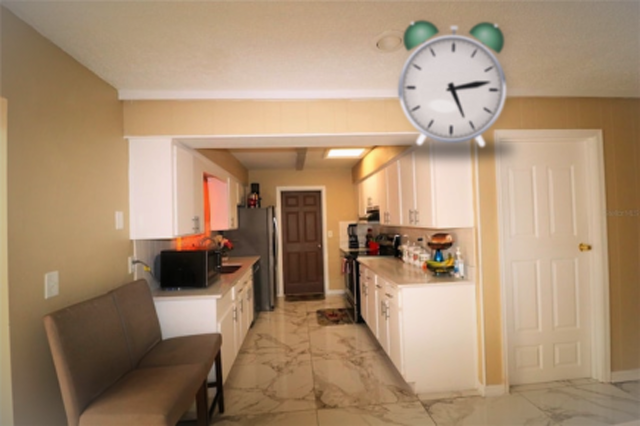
5:13
